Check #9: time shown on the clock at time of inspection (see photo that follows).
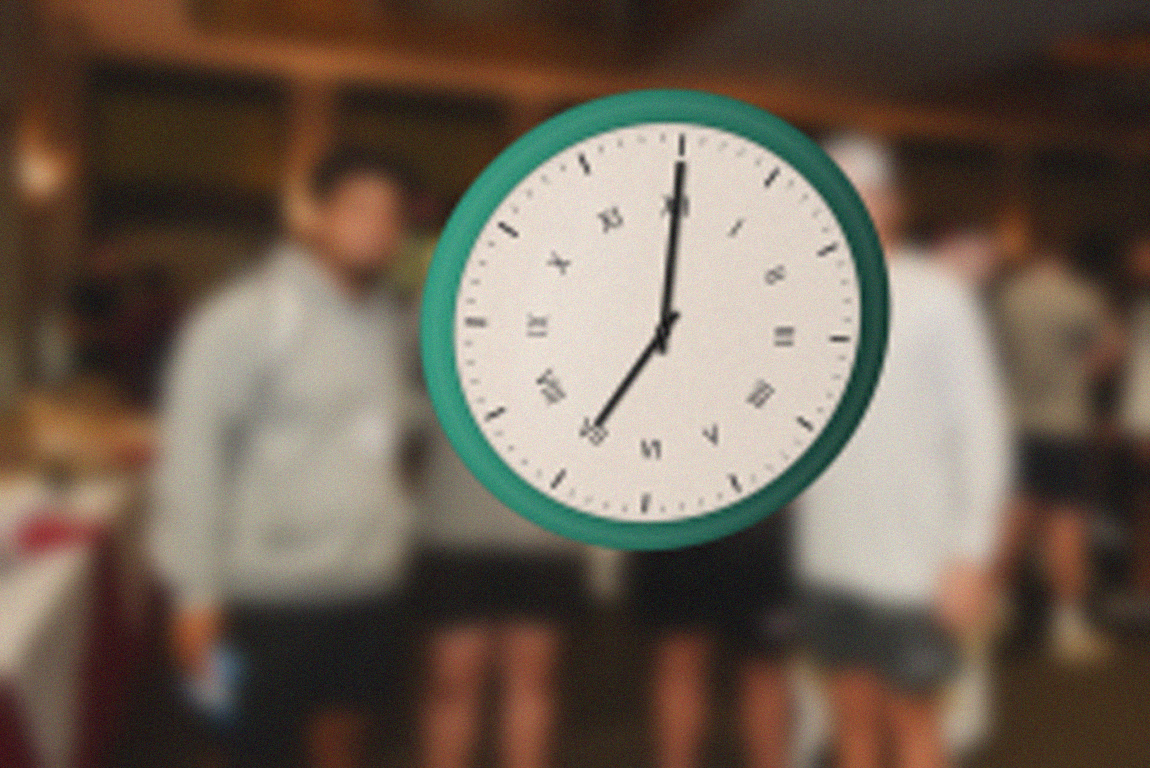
7:00
